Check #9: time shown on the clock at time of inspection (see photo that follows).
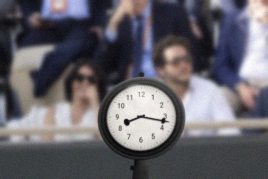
8:17
